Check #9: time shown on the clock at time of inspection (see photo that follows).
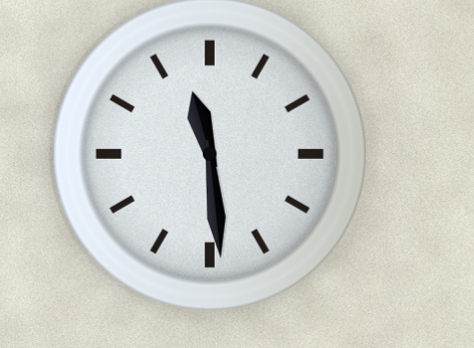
11:29
